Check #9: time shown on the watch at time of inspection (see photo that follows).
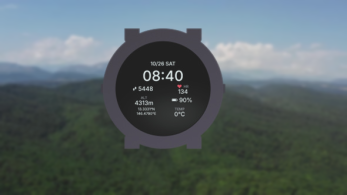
8:40
